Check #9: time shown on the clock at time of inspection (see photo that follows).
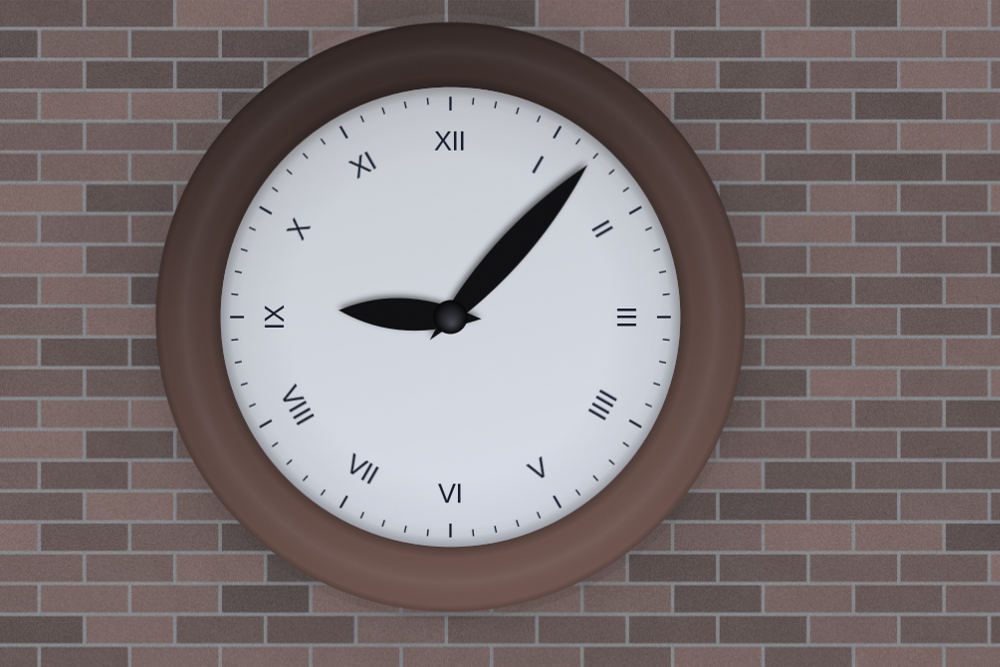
9:07
